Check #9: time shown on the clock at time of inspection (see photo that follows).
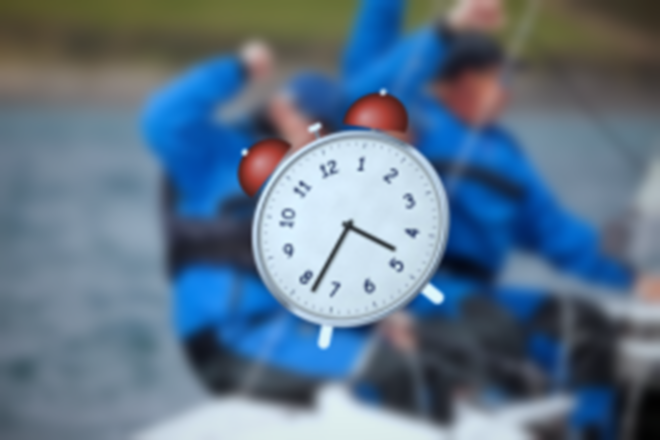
4:38
